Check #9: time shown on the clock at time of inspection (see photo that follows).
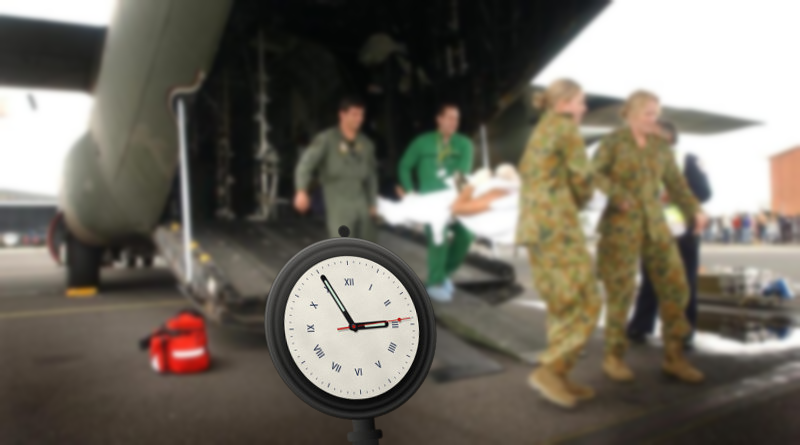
2:55:14
